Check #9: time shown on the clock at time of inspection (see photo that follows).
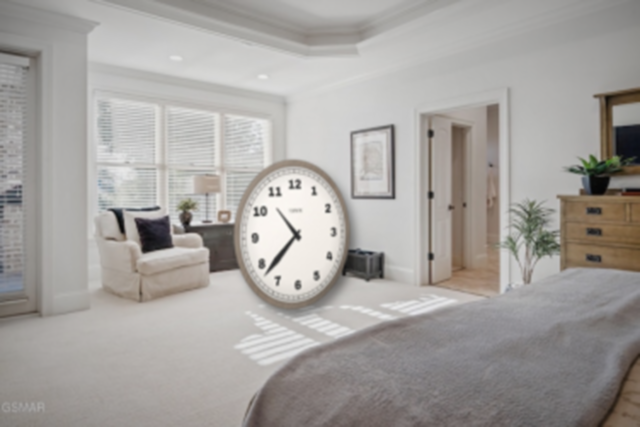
10:38
